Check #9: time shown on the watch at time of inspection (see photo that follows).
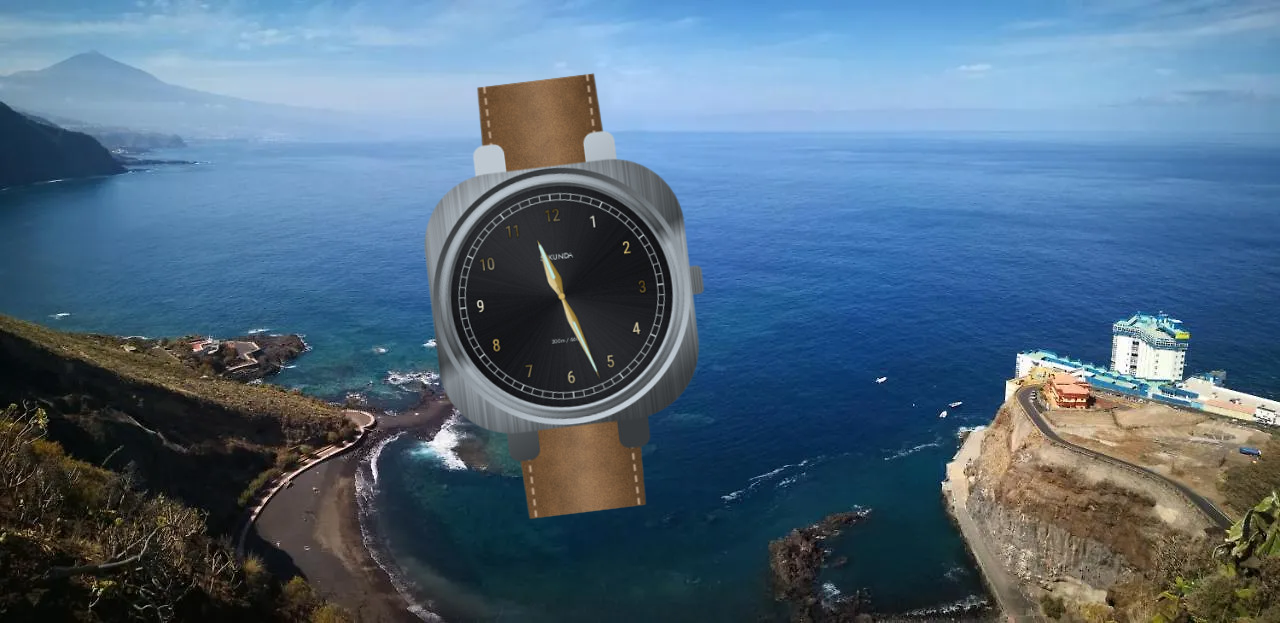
11:27
